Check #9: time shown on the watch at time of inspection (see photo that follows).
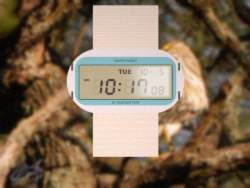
10:17:08
